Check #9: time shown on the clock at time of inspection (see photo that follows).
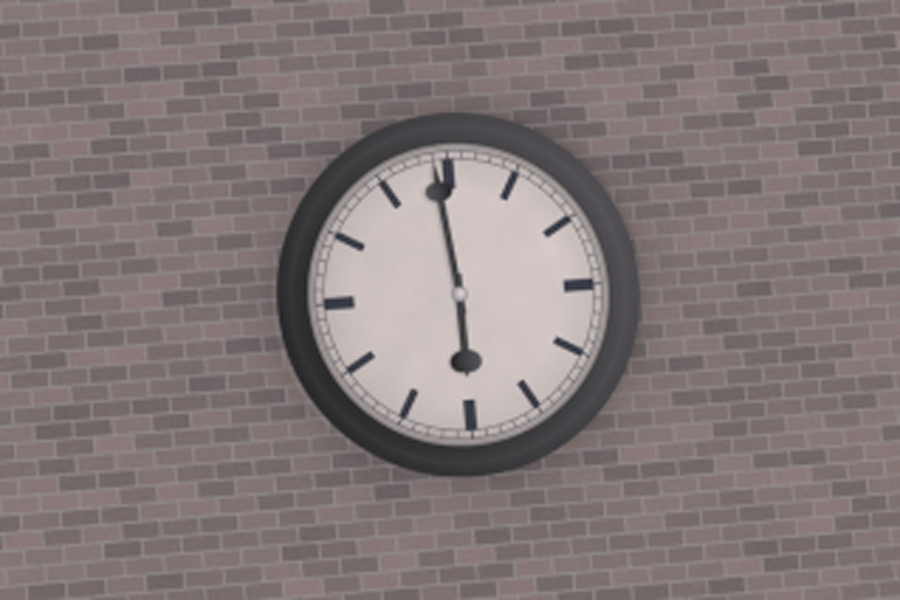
5:59
